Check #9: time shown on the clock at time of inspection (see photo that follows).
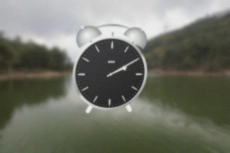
2:10
